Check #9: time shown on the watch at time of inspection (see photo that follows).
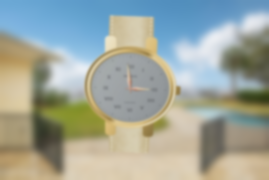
2:59
